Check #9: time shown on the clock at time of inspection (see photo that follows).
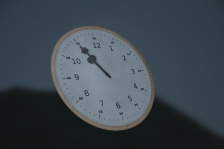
10:55
